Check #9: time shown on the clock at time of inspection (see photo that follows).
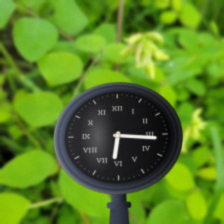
6:16
